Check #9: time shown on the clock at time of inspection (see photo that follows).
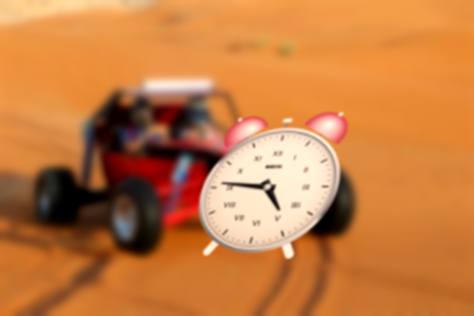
4:46
